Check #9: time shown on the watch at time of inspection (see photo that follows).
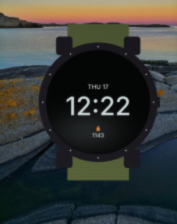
12:22
